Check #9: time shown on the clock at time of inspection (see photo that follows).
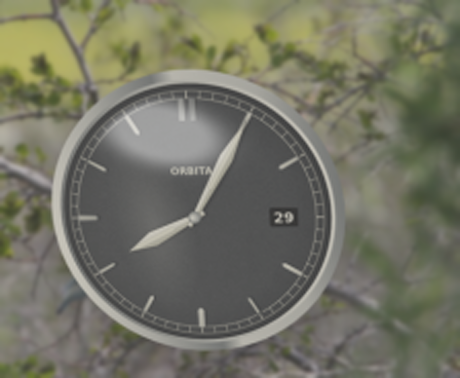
8:05
